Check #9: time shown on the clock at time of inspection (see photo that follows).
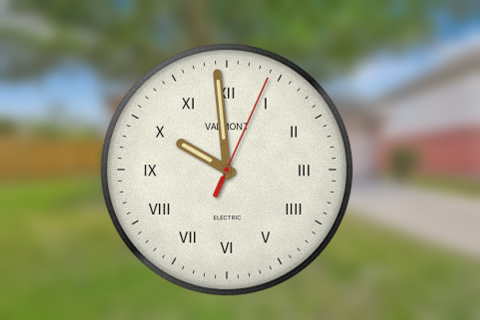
9:59:04
